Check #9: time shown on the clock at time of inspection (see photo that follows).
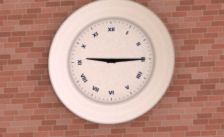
9:15
